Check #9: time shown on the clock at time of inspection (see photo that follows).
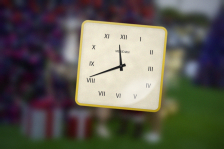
11:41
